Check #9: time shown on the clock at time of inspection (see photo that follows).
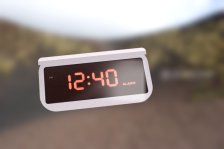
12:40
